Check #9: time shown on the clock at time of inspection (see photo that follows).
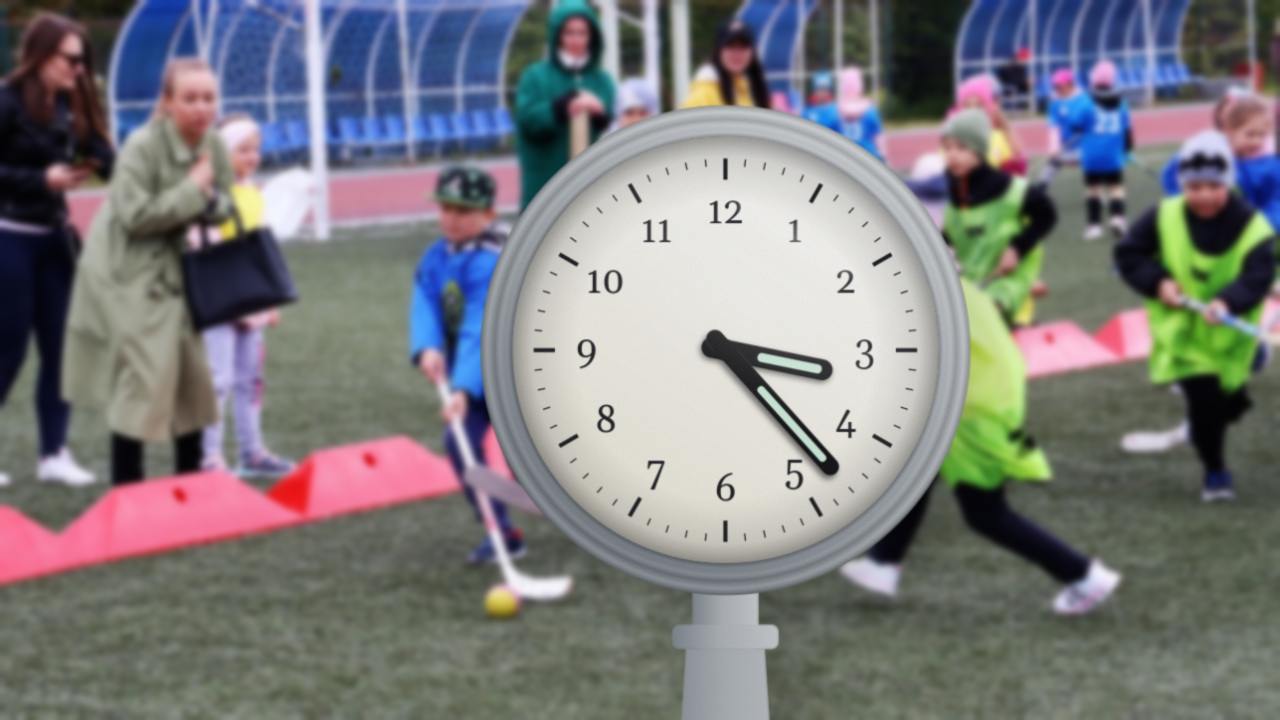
3:23
